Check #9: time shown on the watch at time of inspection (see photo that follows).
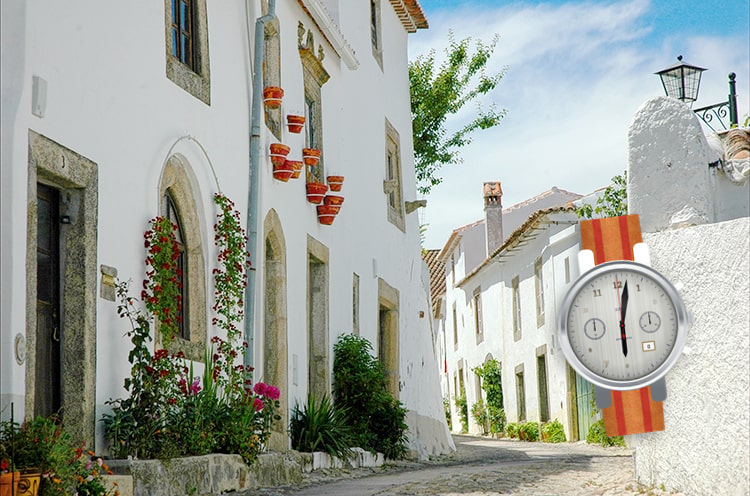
6:02
